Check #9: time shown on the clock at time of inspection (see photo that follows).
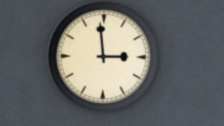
2:59
